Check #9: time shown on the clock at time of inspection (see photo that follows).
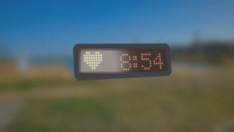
8:54
